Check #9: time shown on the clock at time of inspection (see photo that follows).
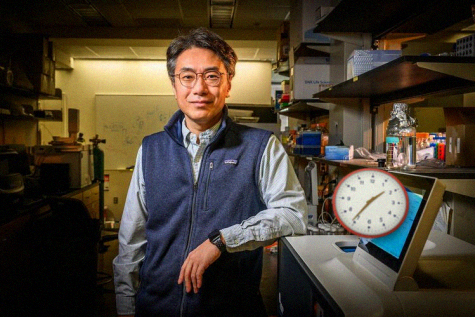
1:36
